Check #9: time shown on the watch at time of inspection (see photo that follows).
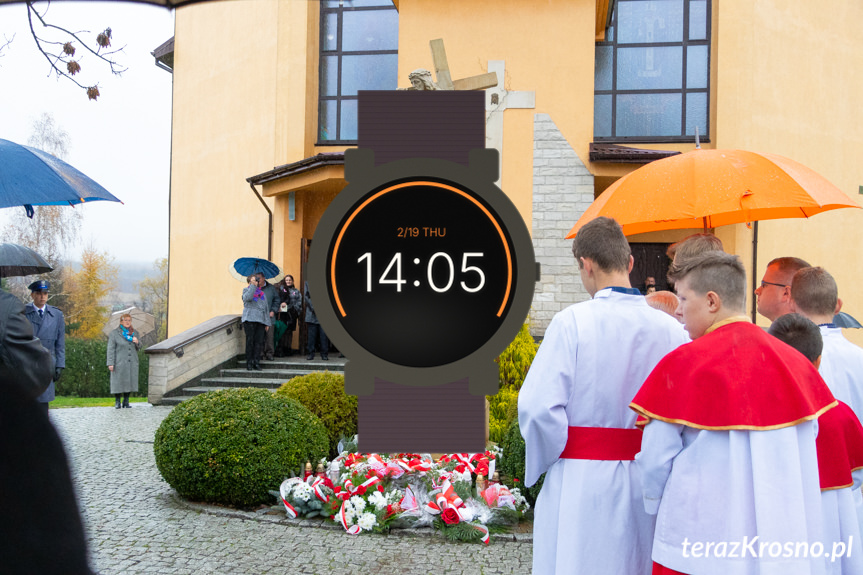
14:05
